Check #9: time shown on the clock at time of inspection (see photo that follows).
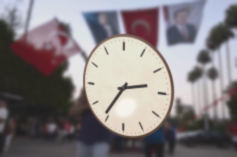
2:36
